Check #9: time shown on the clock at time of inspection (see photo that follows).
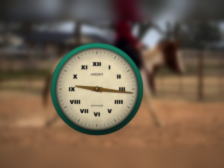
9:16
